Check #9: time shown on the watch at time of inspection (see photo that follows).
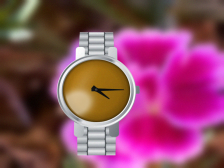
4:15
